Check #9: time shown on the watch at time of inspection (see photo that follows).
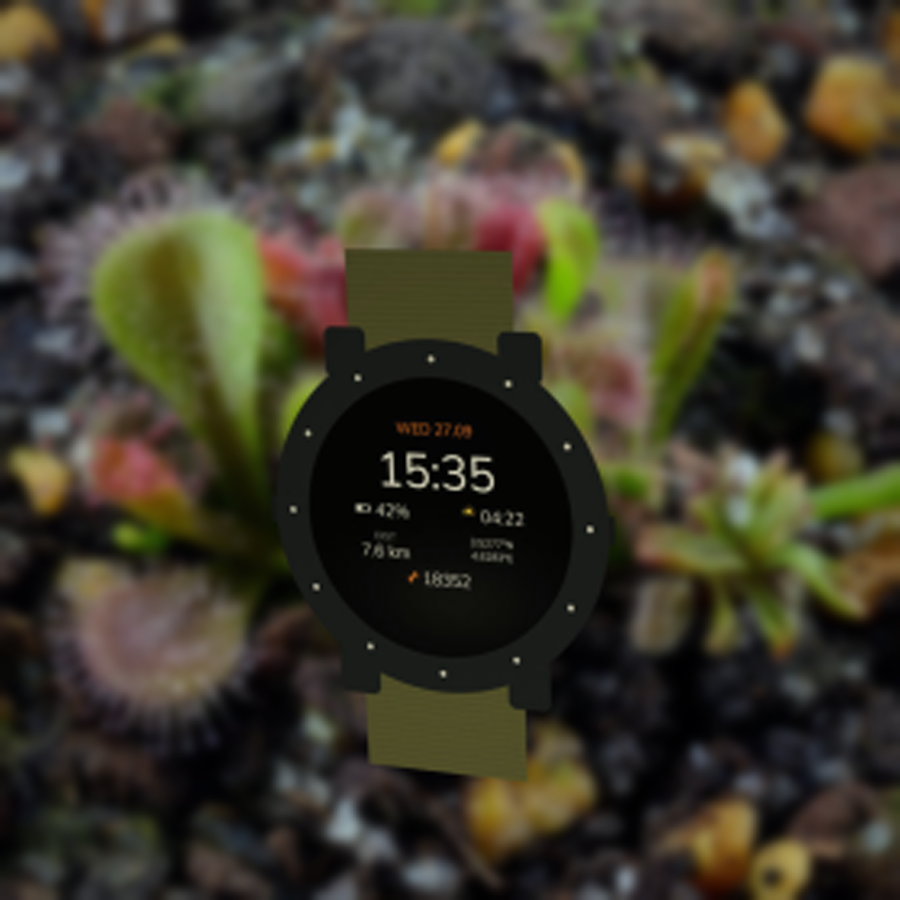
15:35
